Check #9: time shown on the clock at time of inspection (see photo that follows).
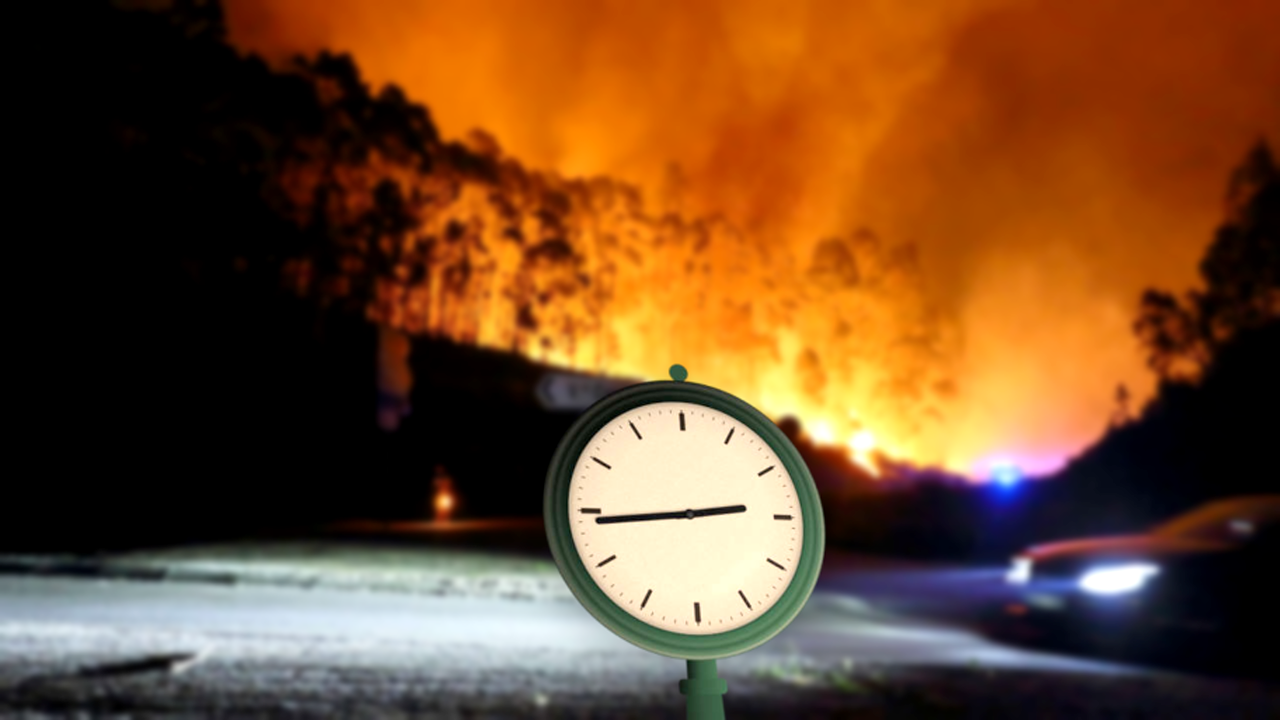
2:44
